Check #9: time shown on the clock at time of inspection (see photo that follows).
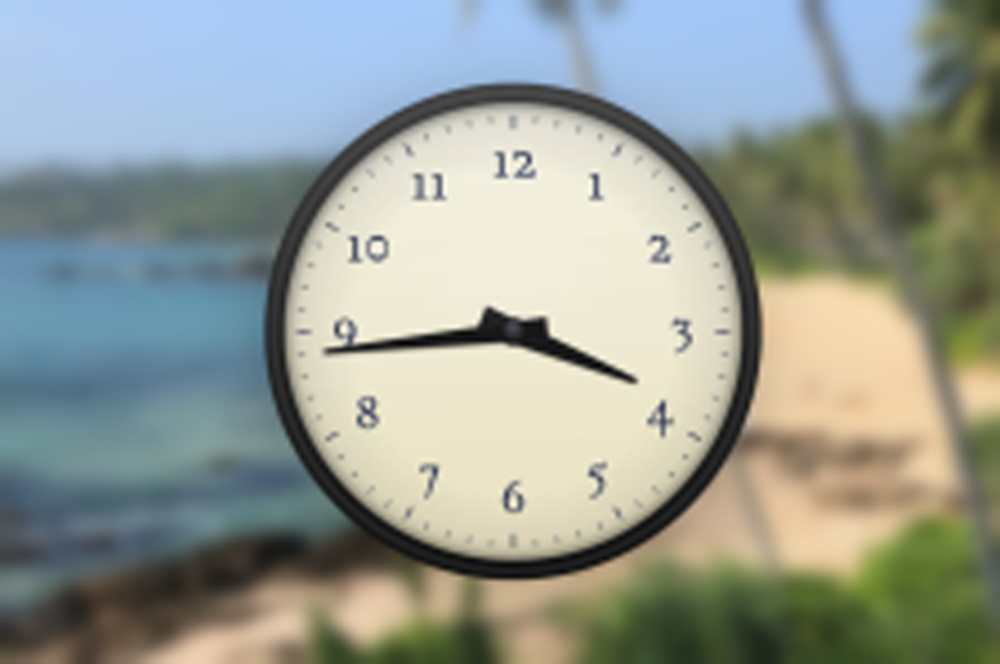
3:44
